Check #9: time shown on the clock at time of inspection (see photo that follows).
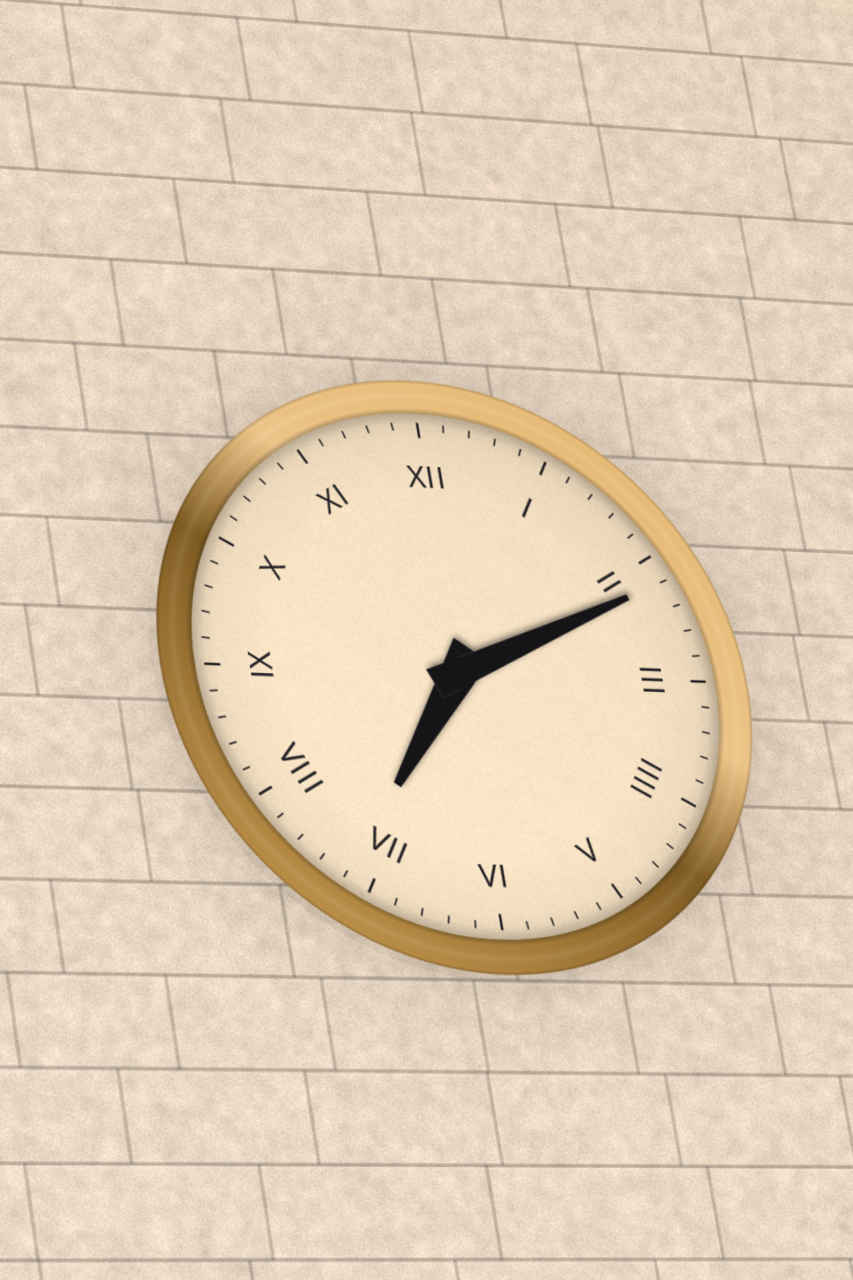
7:11
